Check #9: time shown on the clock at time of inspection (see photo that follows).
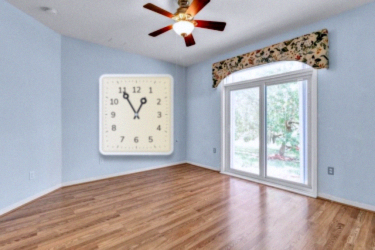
12:55
